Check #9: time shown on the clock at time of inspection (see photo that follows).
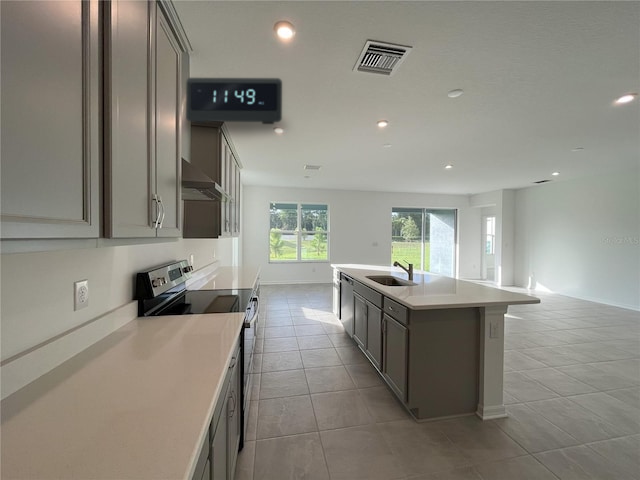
11:49
